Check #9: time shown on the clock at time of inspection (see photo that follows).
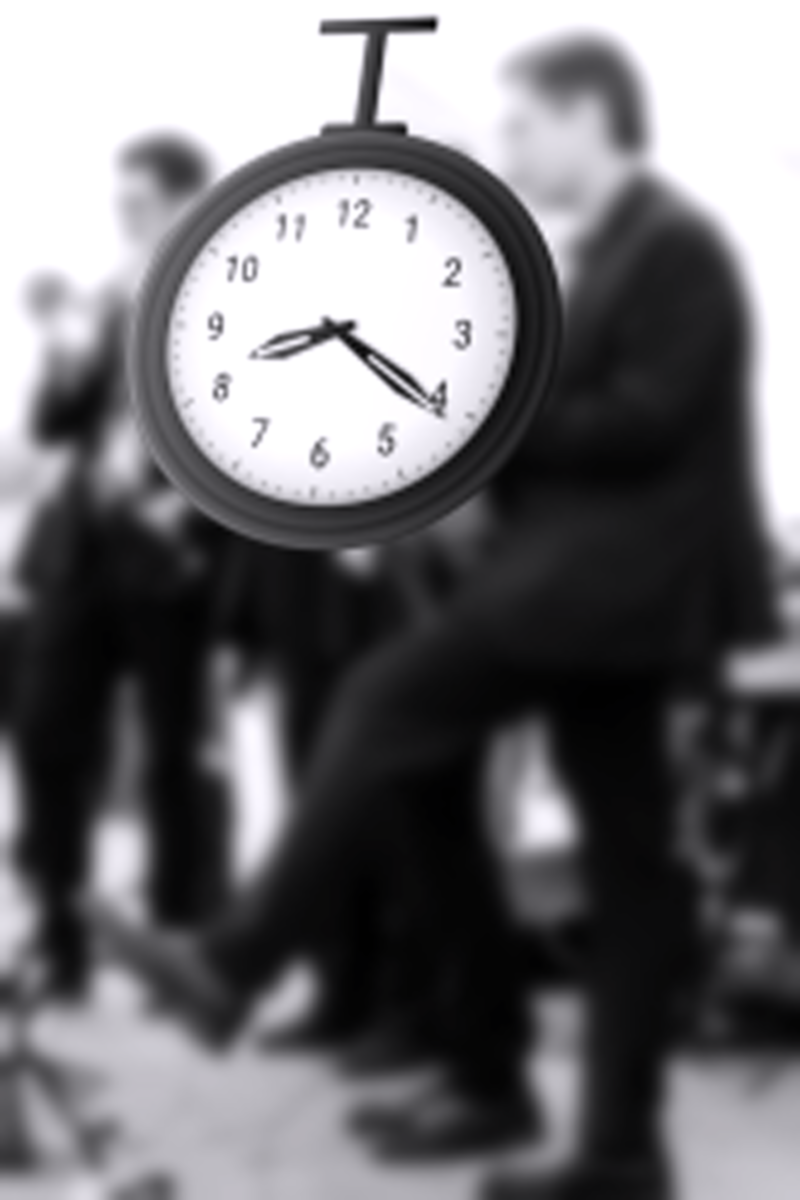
8:21
